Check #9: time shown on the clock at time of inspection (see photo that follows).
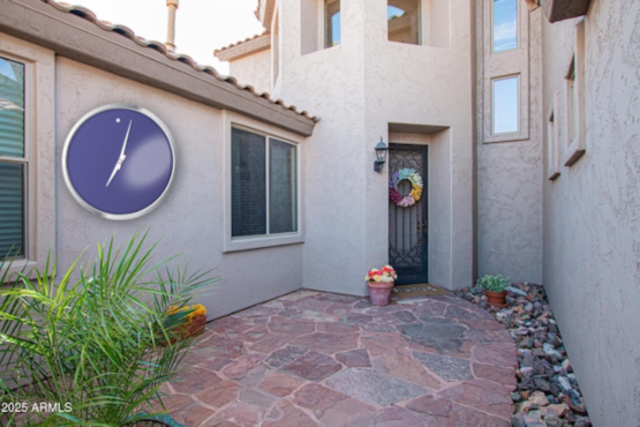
7:03
